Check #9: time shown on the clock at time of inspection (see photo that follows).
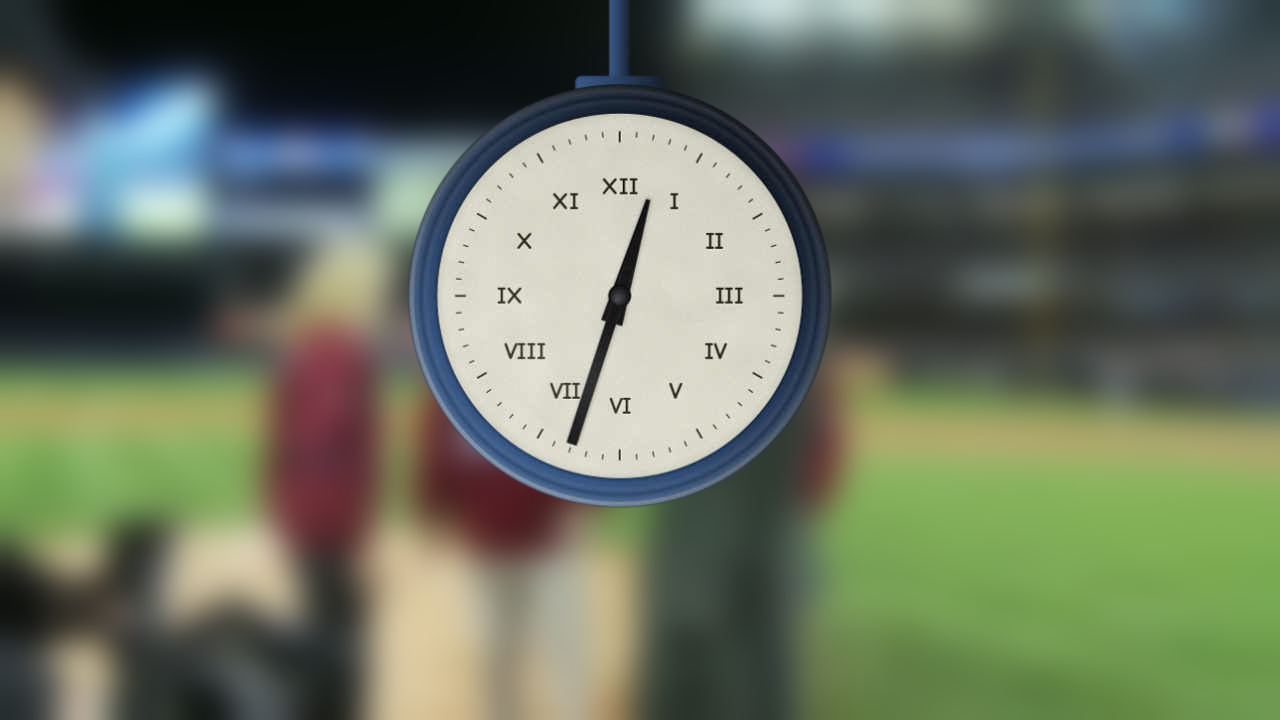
12:33
